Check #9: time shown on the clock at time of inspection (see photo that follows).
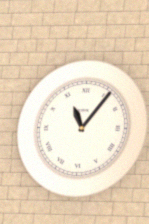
11:06
